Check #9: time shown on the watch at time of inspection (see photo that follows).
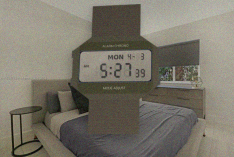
5:27:39
